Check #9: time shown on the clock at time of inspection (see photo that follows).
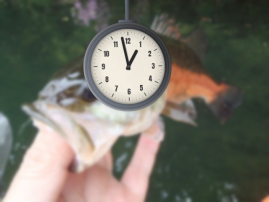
12:58
